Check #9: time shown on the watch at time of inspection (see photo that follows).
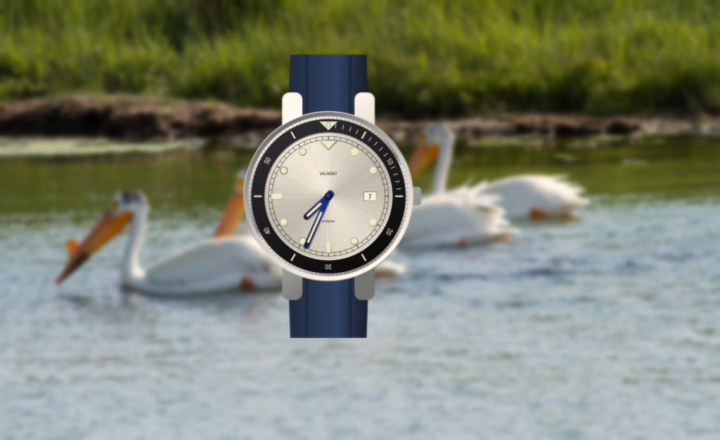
7:34
